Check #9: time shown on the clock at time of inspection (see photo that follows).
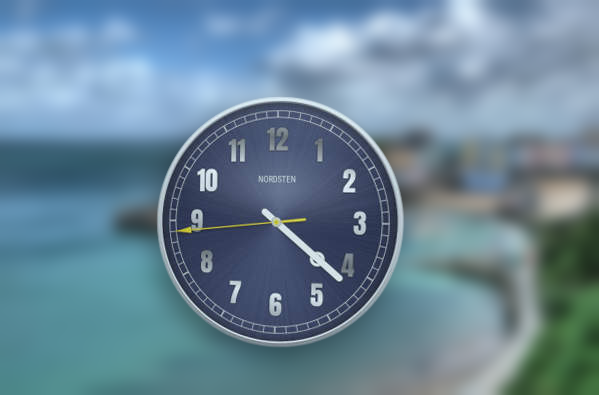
4:21:44
